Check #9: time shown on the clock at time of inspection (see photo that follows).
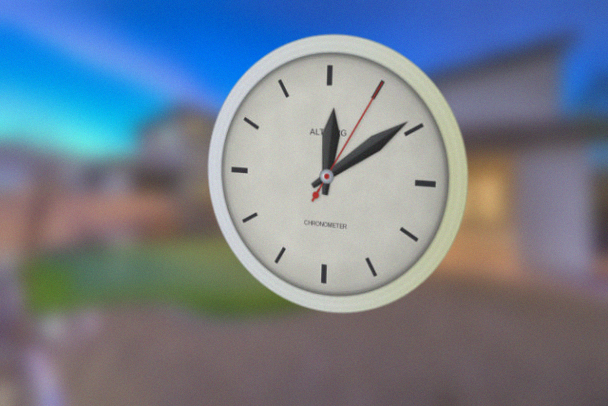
12:09:05
